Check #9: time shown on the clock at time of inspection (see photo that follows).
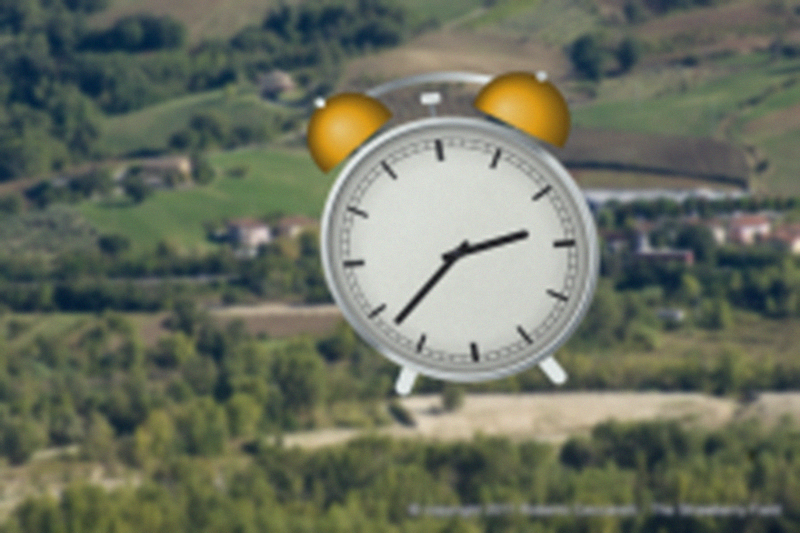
2:38
